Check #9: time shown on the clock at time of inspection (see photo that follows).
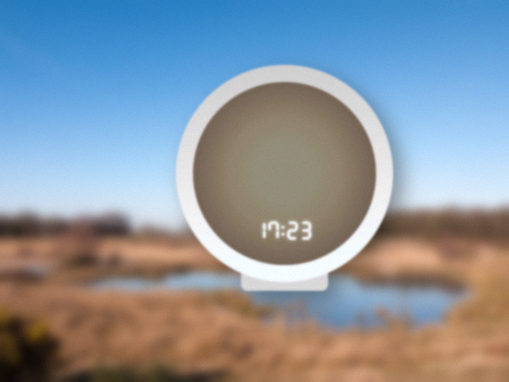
17:23
